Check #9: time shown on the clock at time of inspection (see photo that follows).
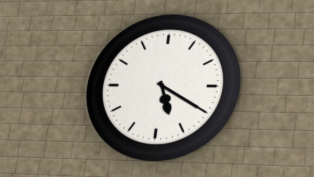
5:20
